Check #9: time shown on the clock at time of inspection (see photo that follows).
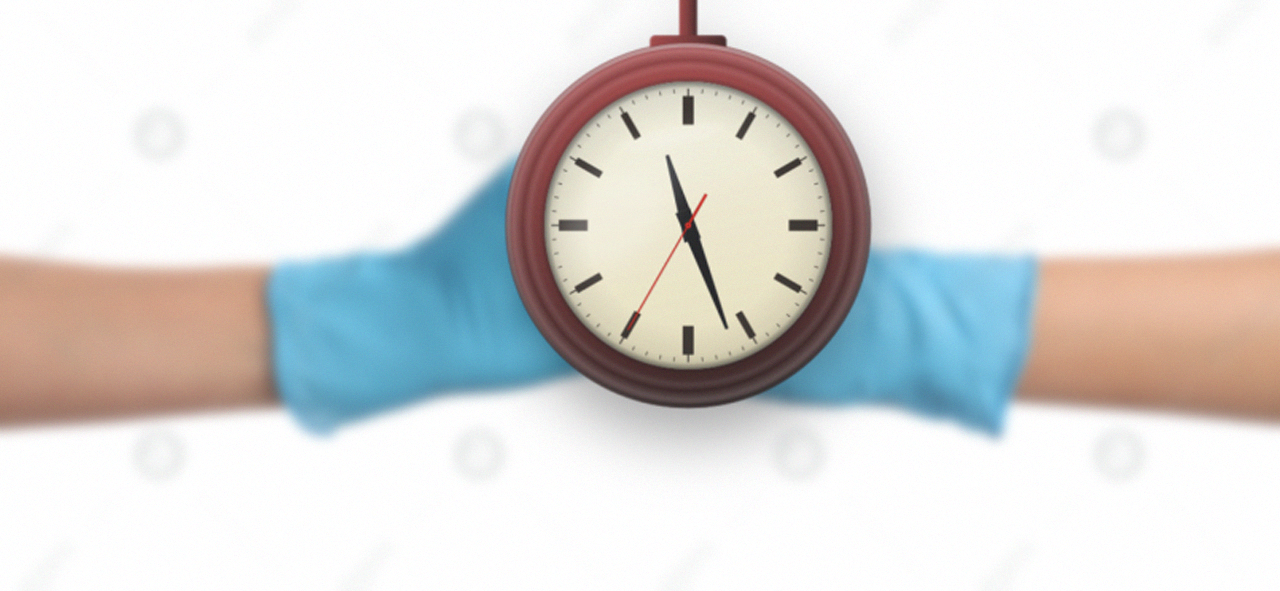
11:26:35
